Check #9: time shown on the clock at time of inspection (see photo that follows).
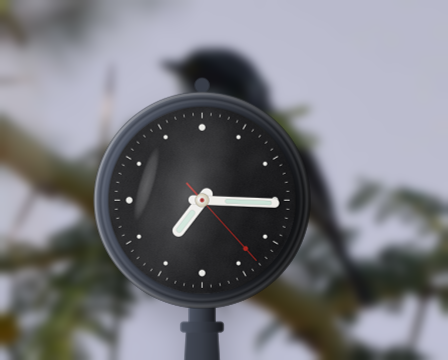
7:15:23
